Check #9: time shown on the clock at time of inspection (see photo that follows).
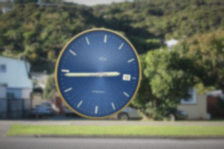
2:44
